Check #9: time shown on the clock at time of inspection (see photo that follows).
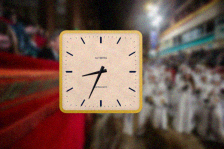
8:34
